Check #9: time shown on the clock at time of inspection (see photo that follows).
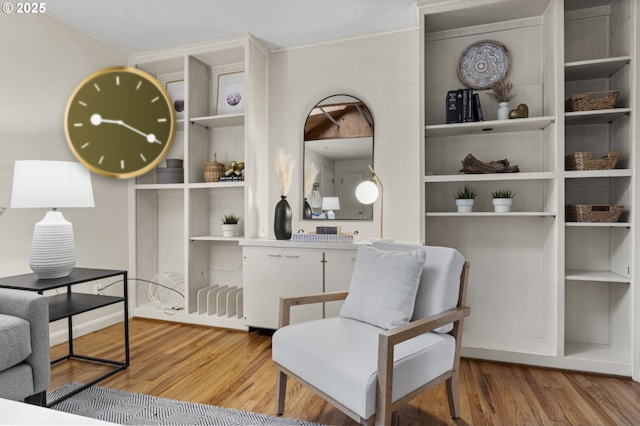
9:20
